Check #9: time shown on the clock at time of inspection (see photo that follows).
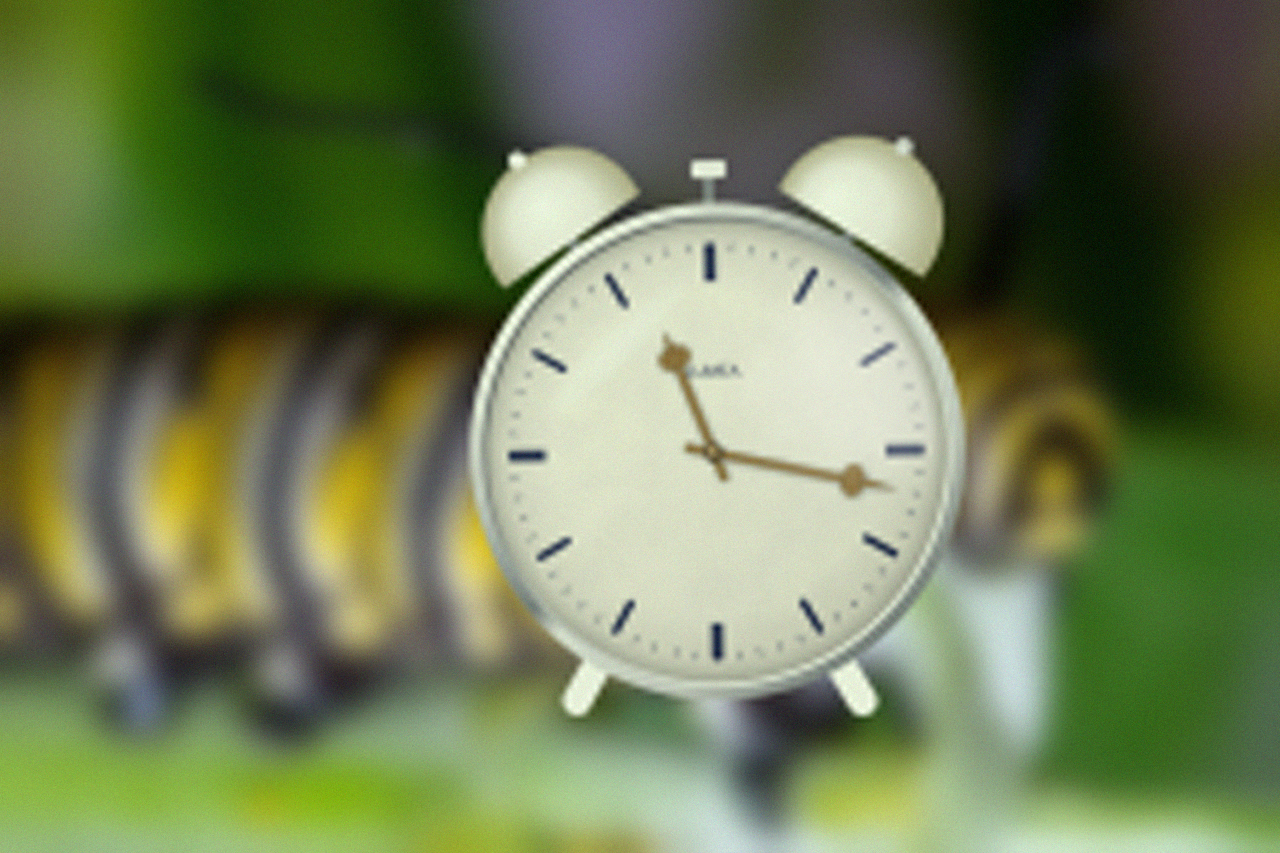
11:17
